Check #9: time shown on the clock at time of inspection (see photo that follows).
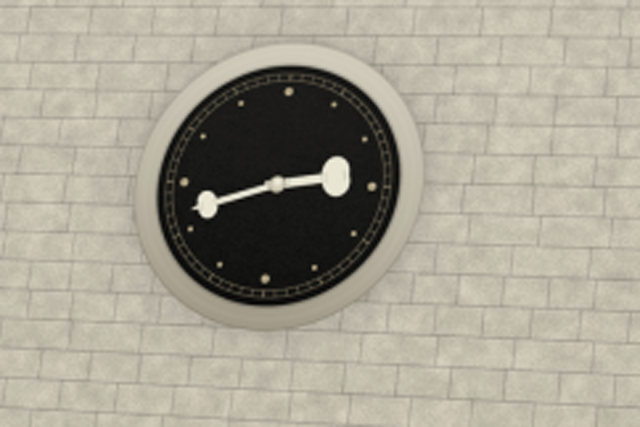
2:42
